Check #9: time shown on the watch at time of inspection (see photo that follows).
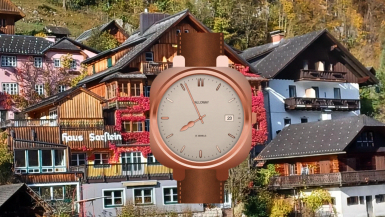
7:56
